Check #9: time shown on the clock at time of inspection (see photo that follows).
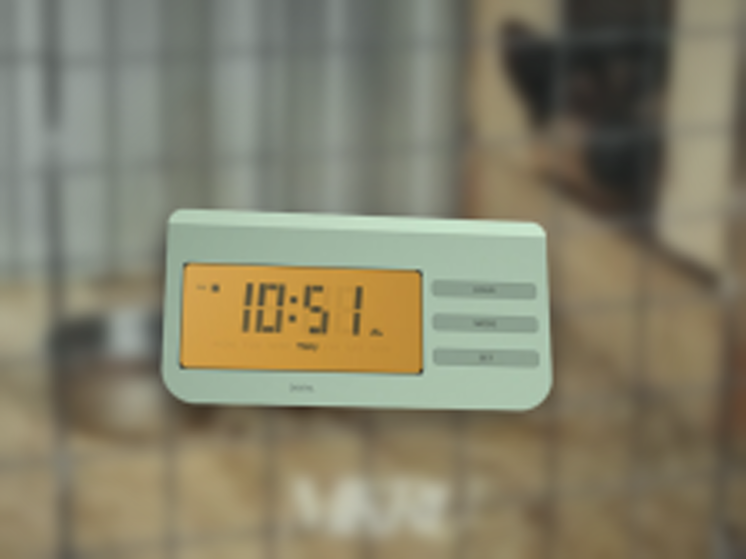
10:51
